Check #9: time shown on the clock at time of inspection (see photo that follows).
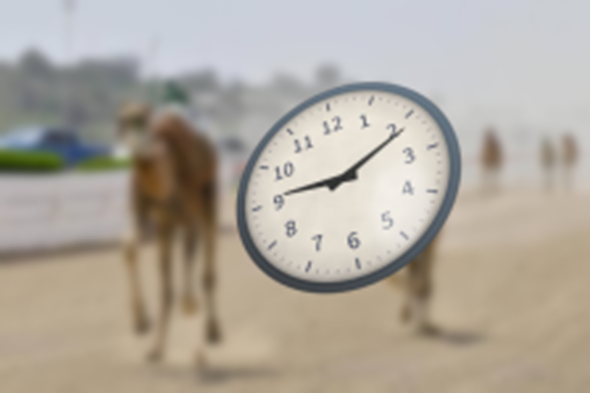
9:11
